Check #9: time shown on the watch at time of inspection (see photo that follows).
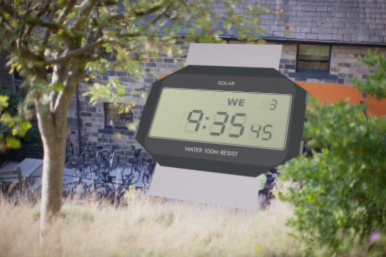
9:35:45
